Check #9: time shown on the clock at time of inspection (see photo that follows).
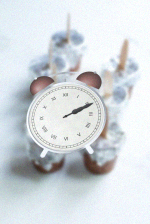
2:11
